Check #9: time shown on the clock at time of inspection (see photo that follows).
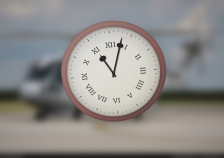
11:03
